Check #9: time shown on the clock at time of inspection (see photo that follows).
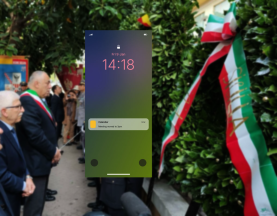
14:18
